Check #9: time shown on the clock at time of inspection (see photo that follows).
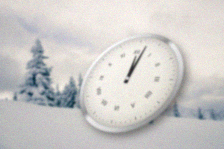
12:02
